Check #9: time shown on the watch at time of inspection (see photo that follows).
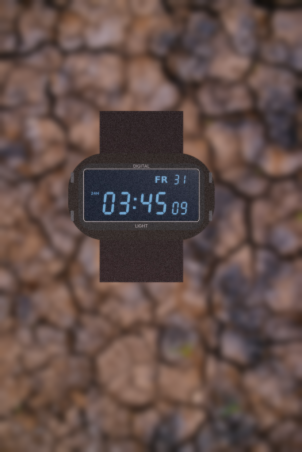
3:45:09
